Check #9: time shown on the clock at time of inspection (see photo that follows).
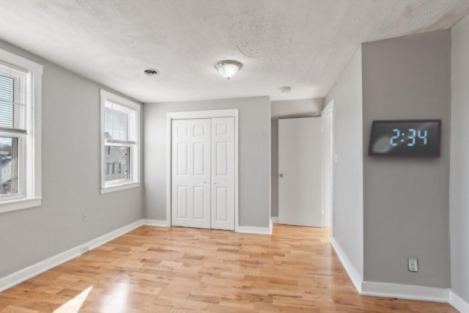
2:34
